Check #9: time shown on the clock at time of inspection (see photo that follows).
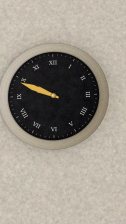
9:49
